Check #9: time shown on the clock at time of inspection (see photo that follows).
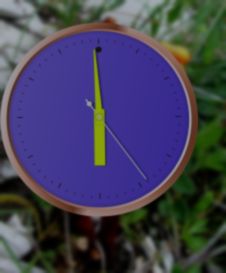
5:59:24
